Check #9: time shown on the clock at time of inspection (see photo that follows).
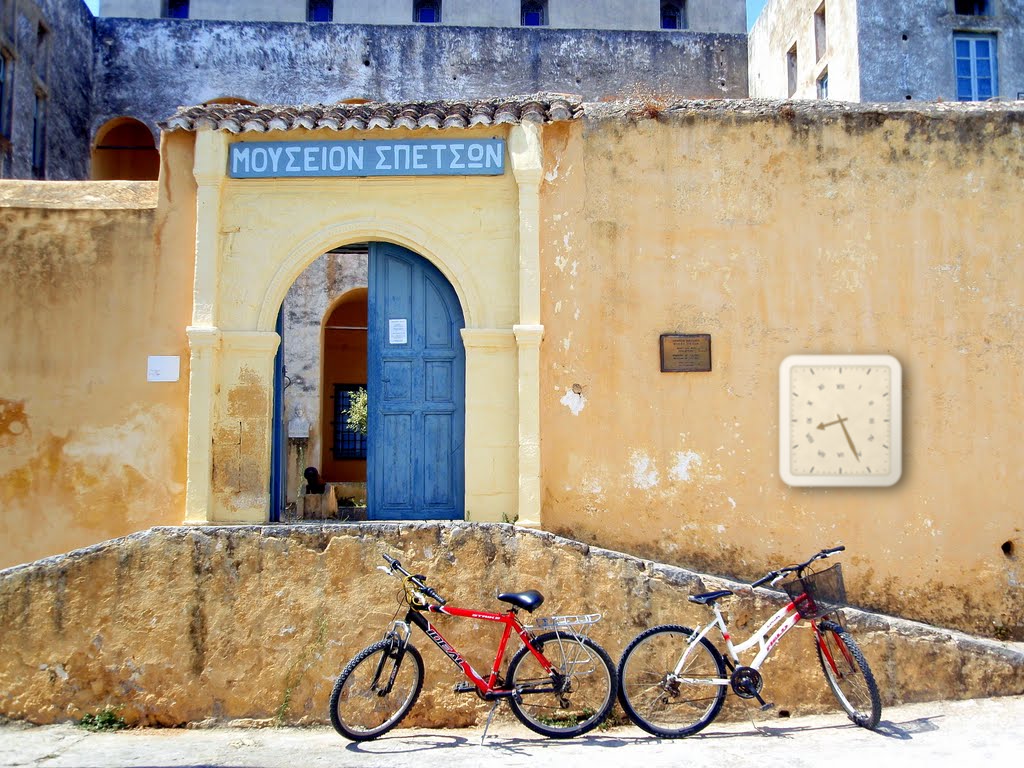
8:26
